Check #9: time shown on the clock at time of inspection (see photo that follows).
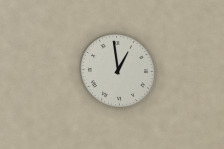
12:59
